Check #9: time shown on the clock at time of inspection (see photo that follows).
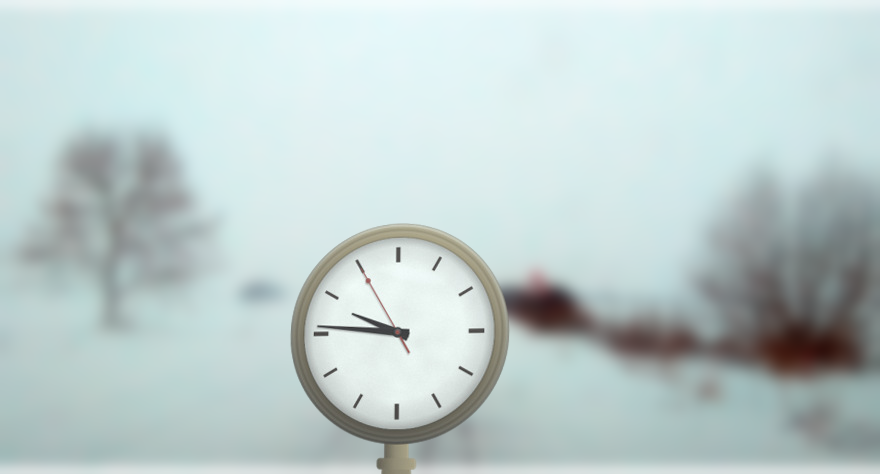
9:45:55
